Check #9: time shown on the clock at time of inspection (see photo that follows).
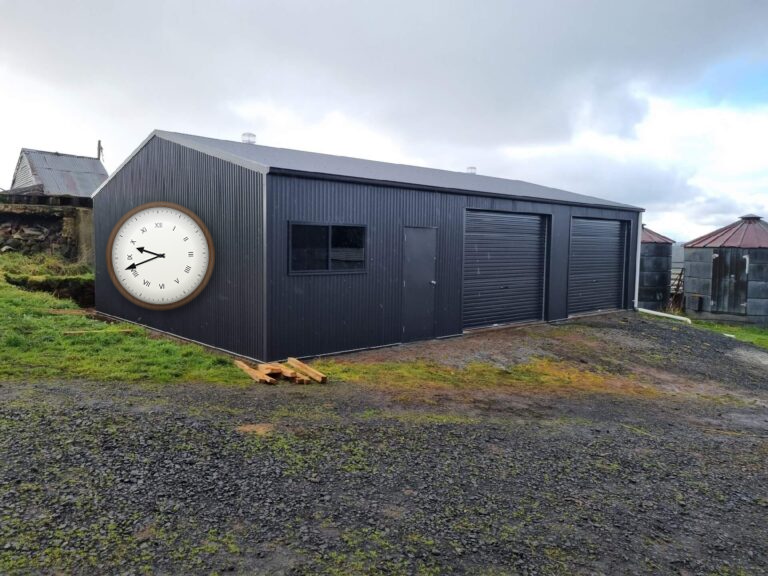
9:42
